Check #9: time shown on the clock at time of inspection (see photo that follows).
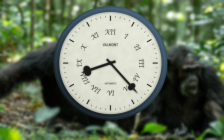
8:23
